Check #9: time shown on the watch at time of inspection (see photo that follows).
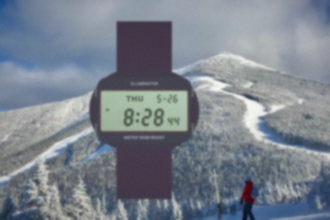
8:28
